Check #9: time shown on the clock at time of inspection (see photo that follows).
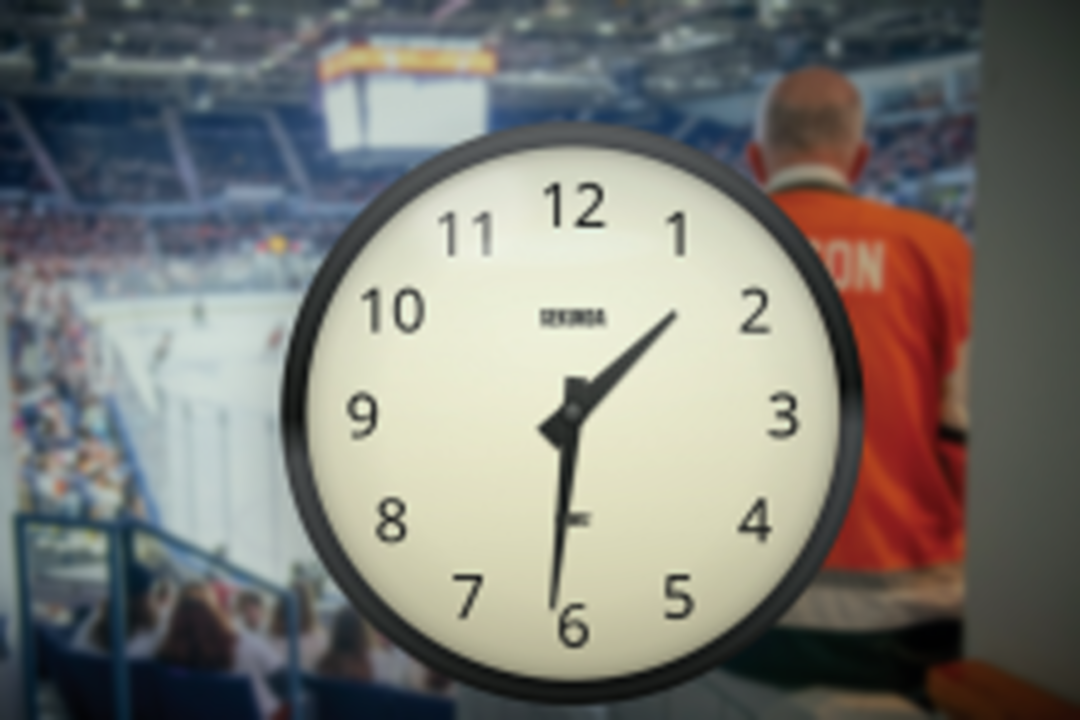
1:31
